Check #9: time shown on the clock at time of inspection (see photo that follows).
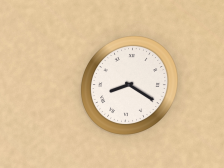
8:20
